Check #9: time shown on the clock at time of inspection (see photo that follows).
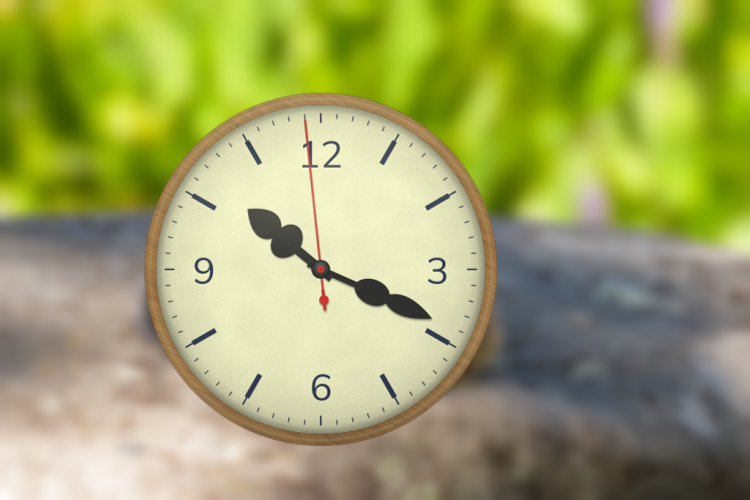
10:18:59
